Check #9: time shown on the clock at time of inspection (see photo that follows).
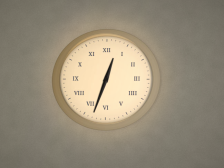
12:33
